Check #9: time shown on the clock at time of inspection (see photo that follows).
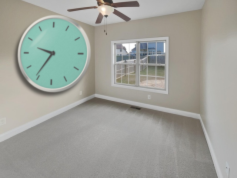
9:36
